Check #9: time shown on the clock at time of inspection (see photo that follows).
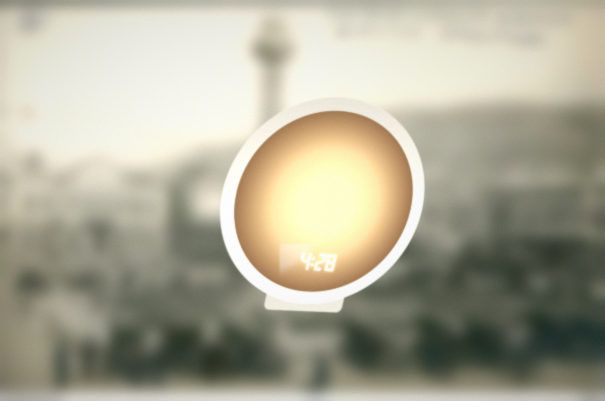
4:28
